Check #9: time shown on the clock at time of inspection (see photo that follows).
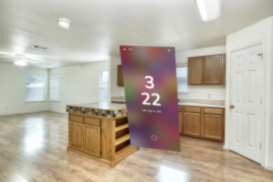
3:22
